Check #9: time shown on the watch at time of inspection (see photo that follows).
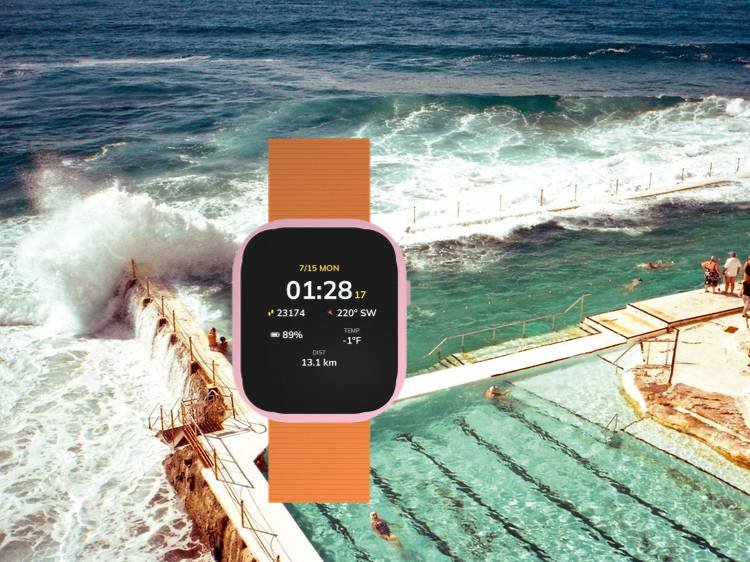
1:28:17
